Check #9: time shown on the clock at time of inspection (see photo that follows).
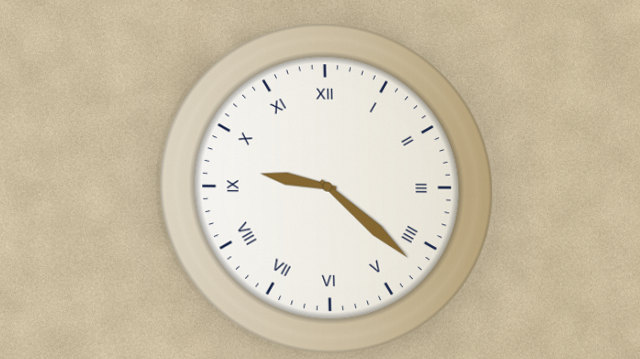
9:22
